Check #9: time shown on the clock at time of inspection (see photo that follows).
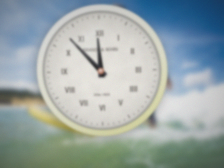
11:53
